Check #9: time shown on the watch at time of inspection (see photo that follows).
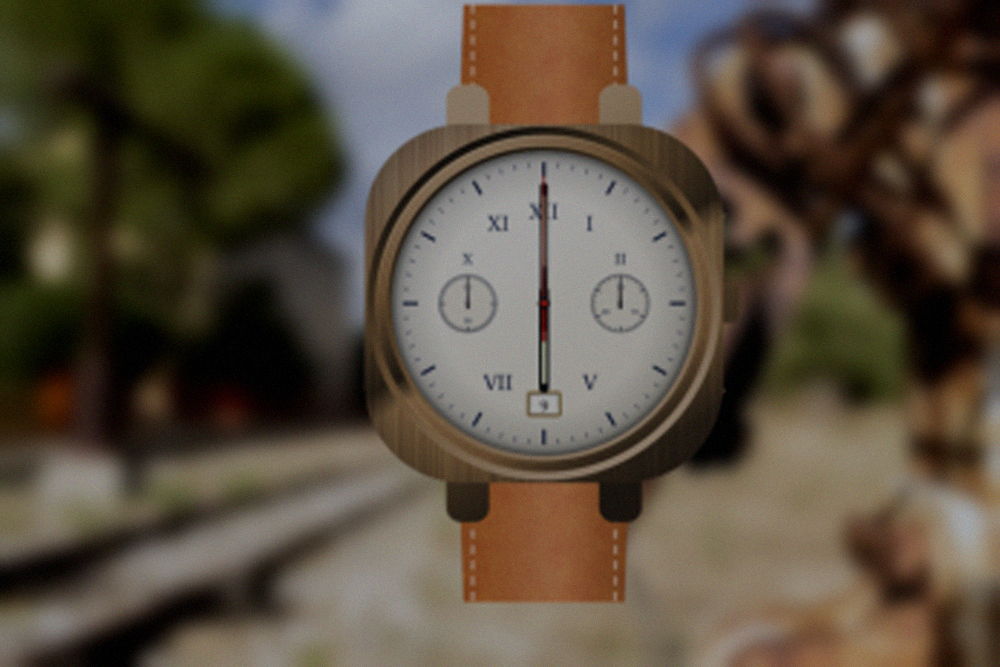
6:00
